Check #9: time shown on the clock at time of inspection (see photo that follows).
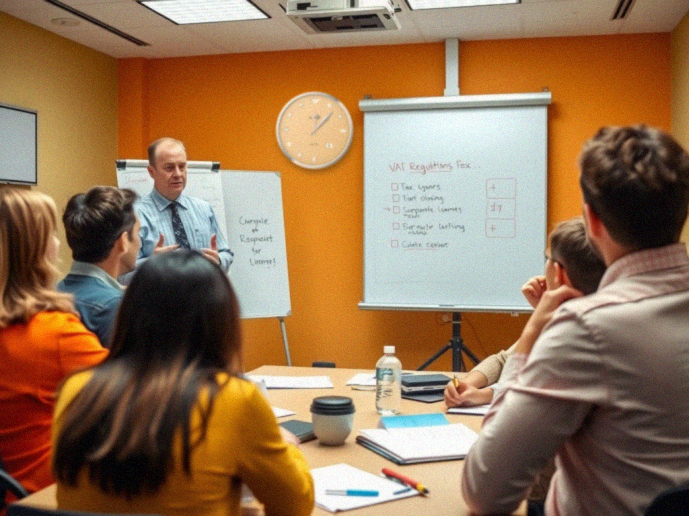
12:07
